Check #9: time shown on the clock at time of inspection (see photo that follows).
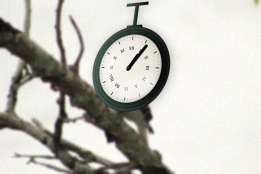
1:06
